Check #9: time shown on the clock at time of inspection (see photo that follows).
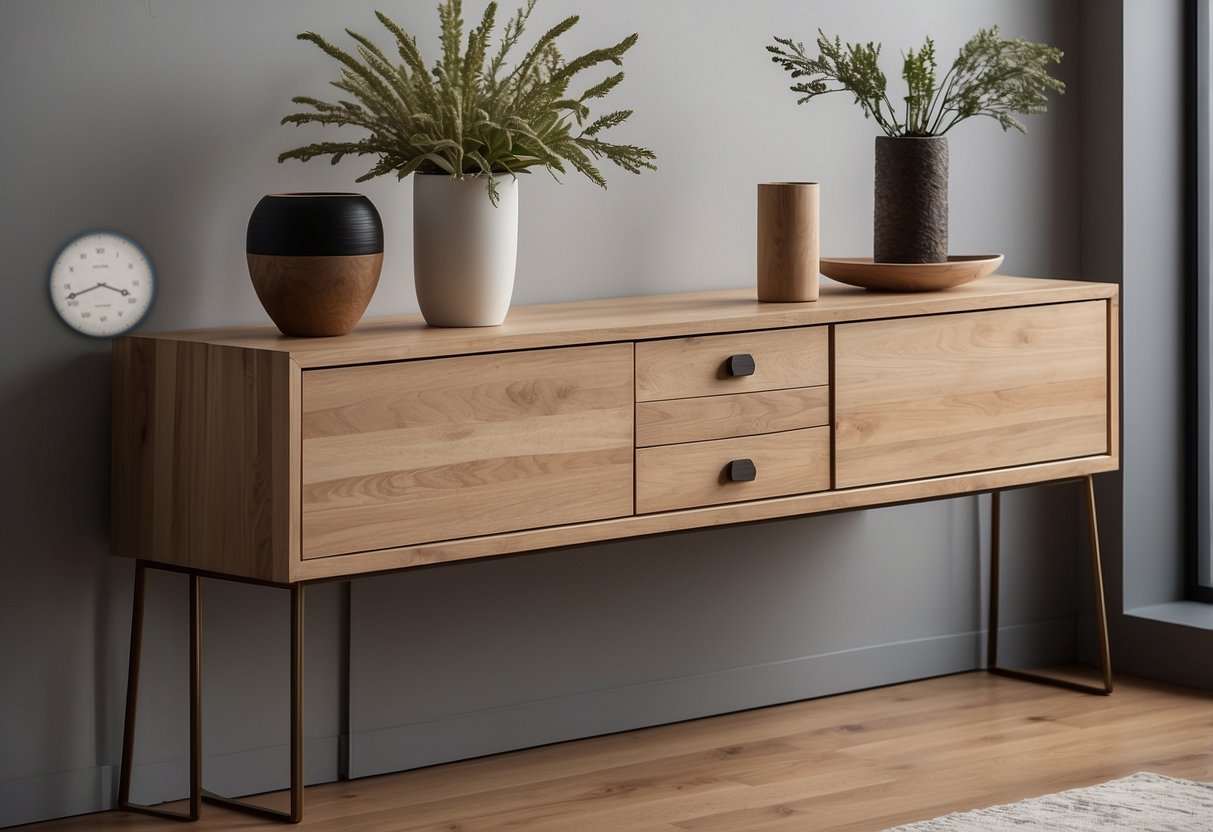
3:42
